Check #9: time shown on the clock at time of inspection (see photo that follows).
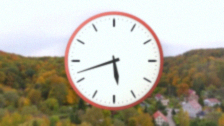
5:42
